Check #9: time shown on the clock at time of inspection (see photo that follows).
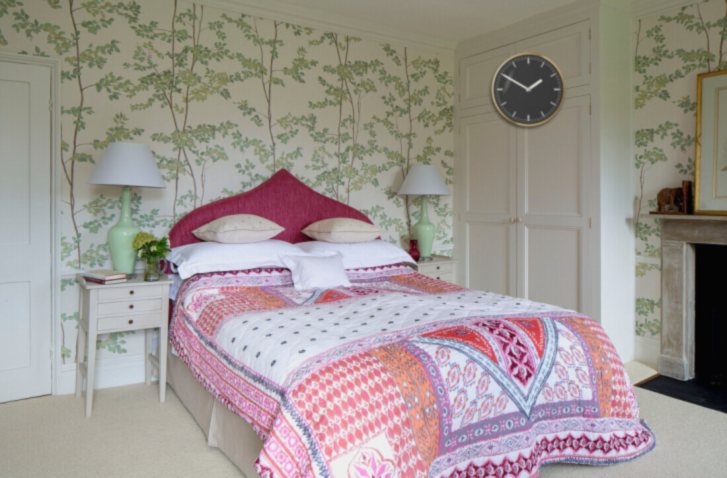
1:50
